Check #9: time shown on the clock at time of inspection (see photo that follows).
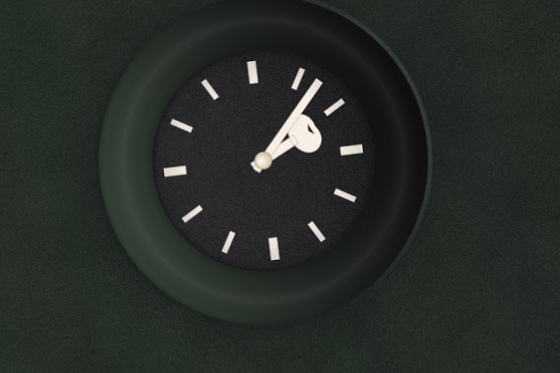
2:07
